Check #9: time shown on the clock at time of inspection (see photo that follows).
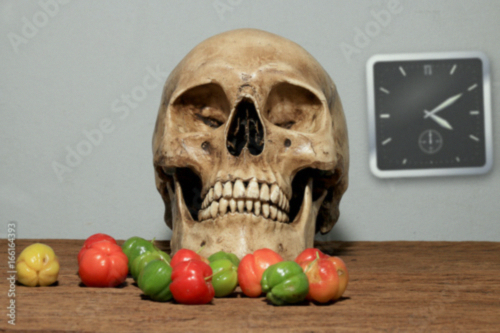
4:10
